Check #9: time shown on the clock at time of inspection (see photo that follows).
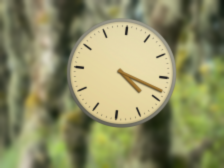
4:18
